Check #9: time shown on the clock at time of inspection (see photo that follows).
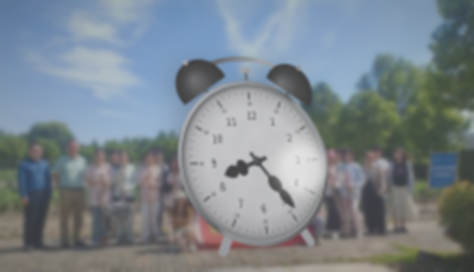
8:24
